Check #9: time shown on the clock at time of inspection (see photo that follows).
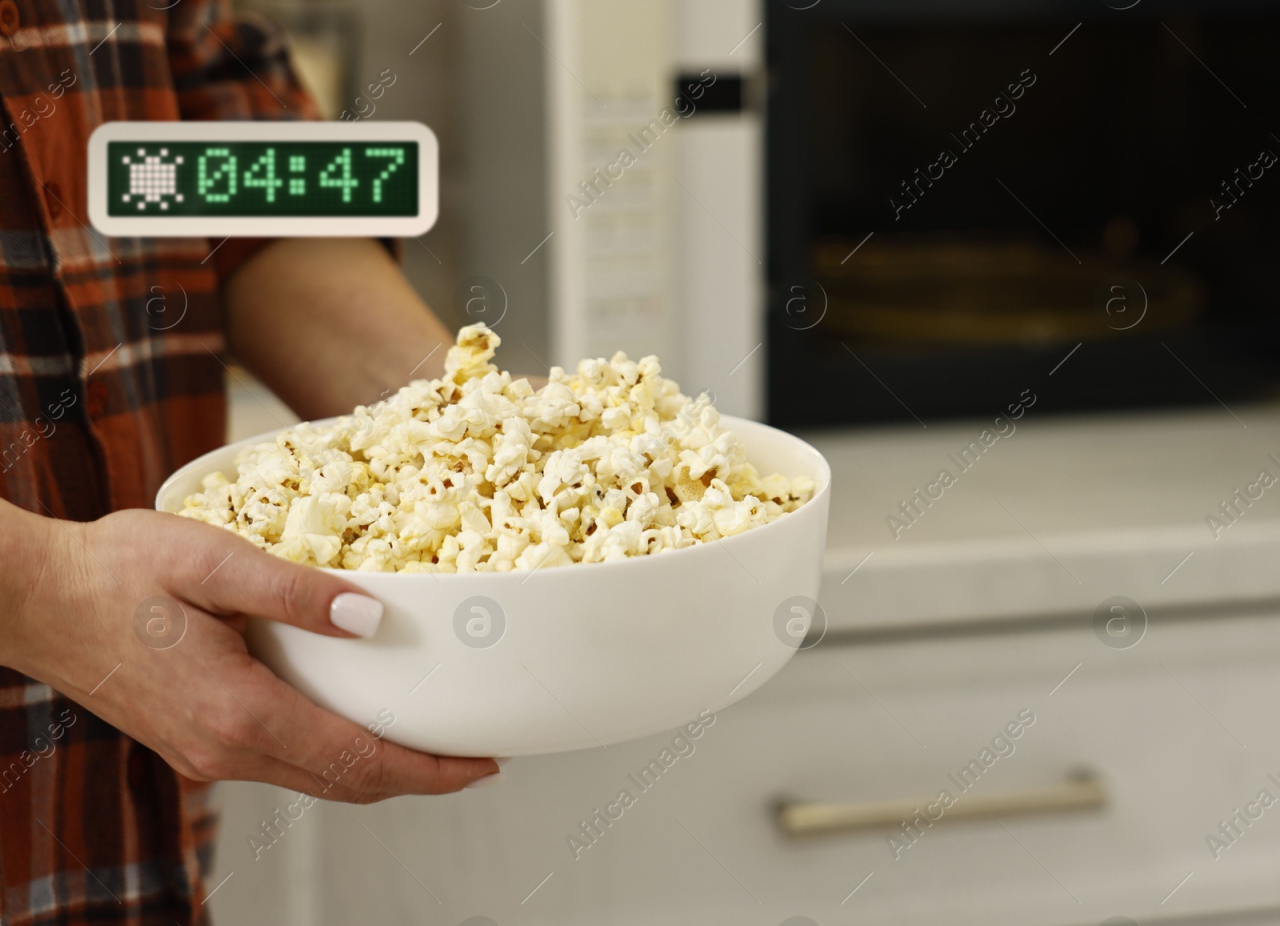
4:47
